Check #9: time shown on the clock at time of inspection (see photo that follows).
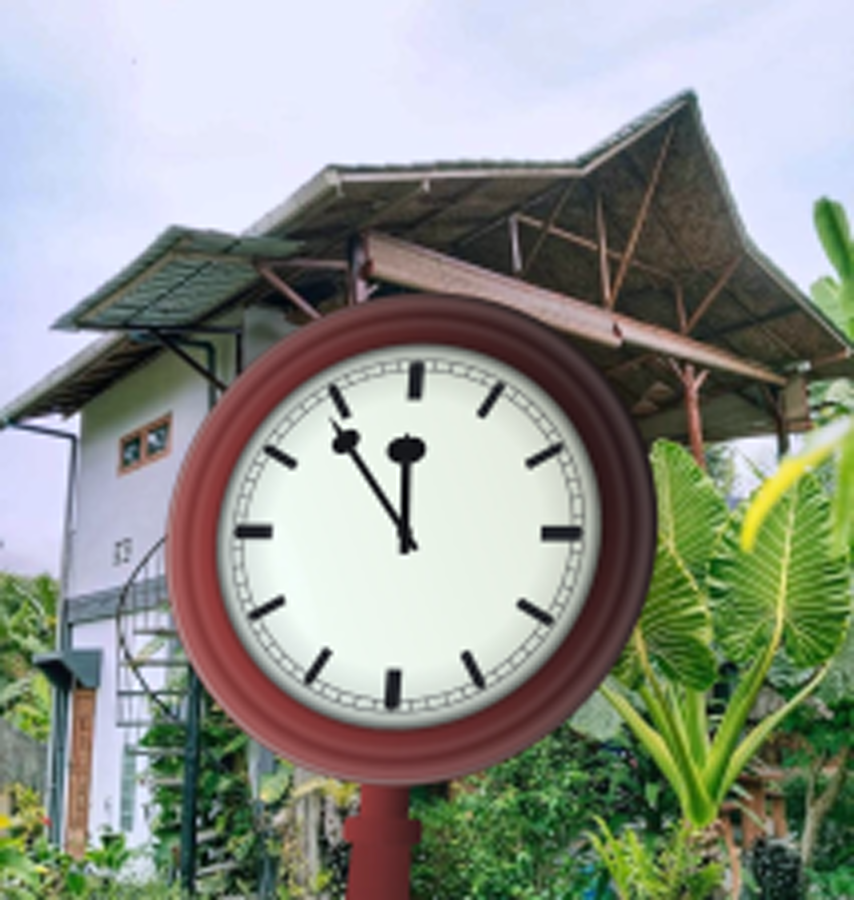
11:54
